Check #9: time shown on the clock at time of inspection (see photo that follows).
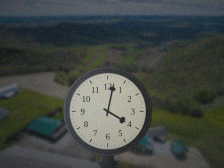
4:02
